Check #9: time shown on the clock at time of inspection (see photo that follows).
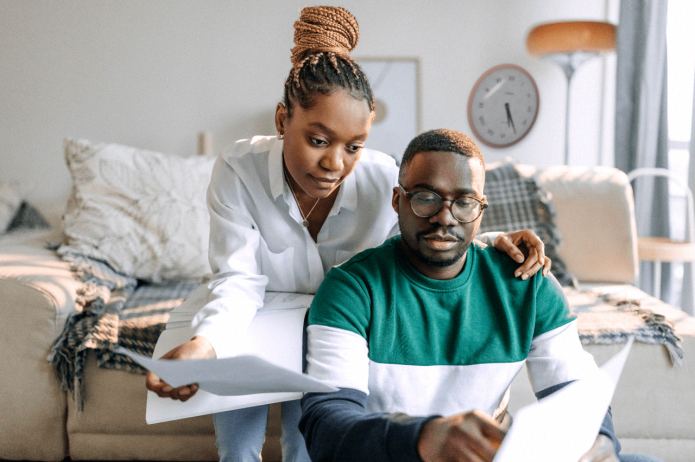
5:25
